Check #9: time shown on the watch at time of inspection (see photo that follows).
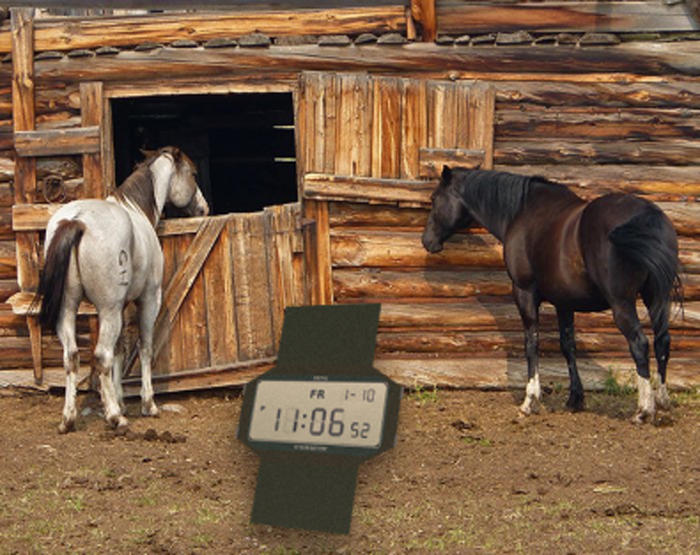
11:06:52
